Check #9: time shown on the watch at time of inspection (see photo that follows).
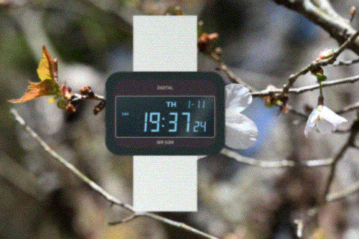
19:37:24
